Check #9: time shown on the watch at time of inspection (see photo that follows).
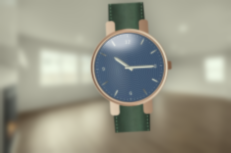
10:15
